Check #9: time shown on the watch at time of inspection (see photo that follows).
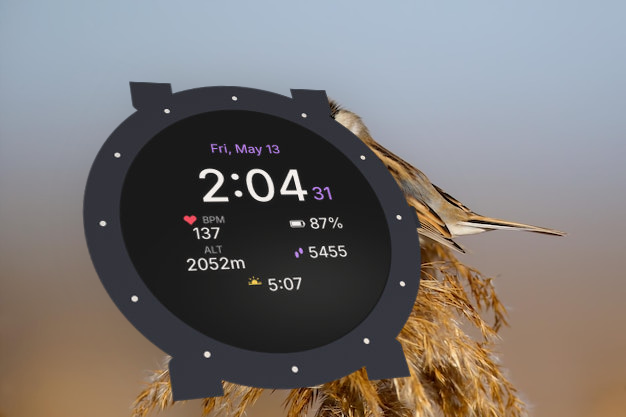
2:04:31
